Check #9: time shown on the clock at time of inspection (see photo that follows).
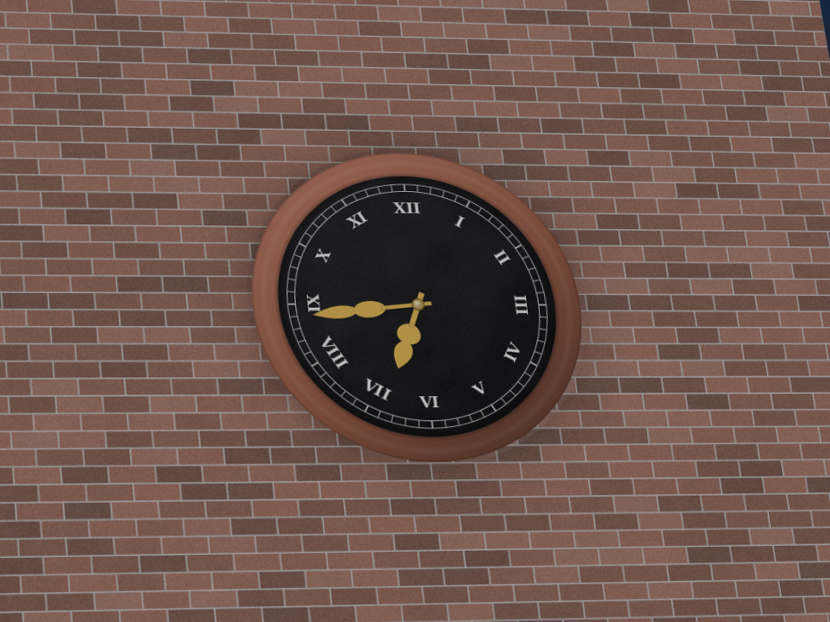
6:44
